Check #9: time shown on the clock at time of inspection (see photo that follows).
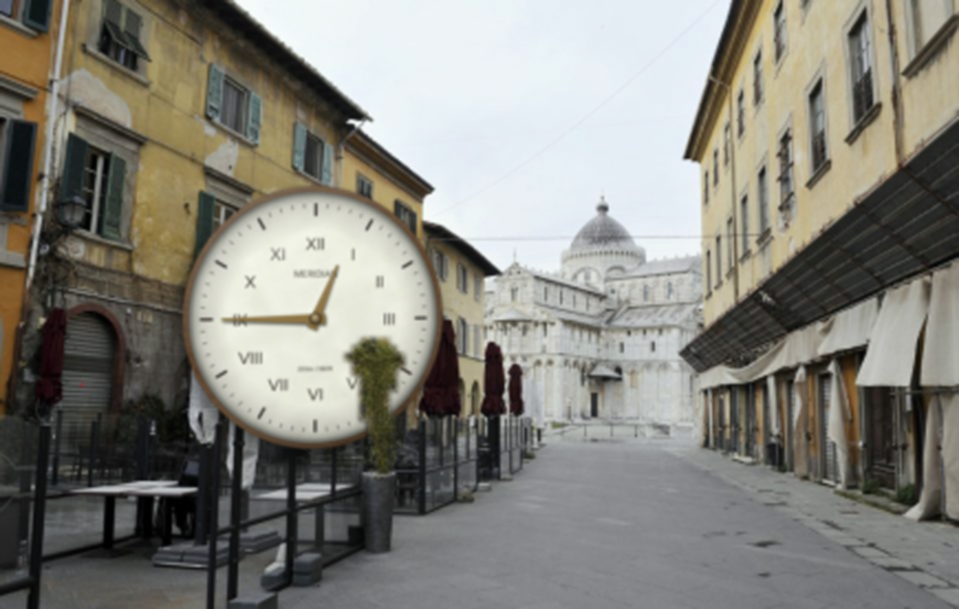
12:45
